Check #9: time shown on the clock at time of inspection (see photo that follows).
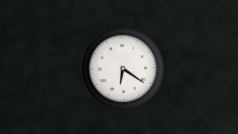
6:21
